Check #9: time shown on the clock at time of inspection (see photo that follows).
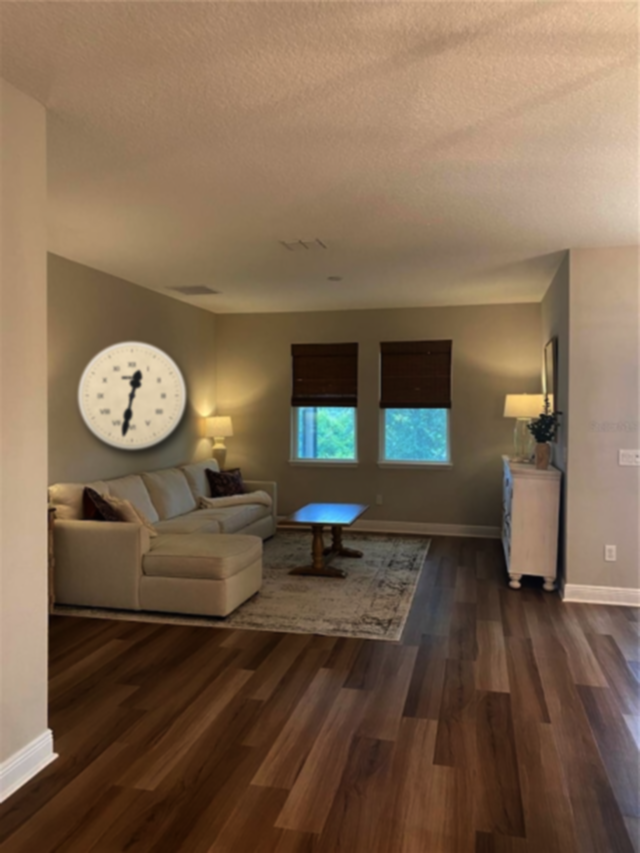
12:32
